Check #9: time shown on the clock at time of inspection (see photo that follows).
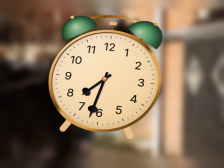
7:32
